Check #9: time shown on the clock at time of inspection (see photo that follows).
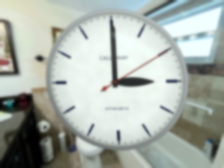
3:00:10
